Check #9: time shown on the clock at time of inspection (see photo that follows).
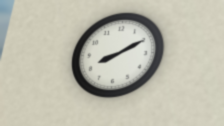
8:10
